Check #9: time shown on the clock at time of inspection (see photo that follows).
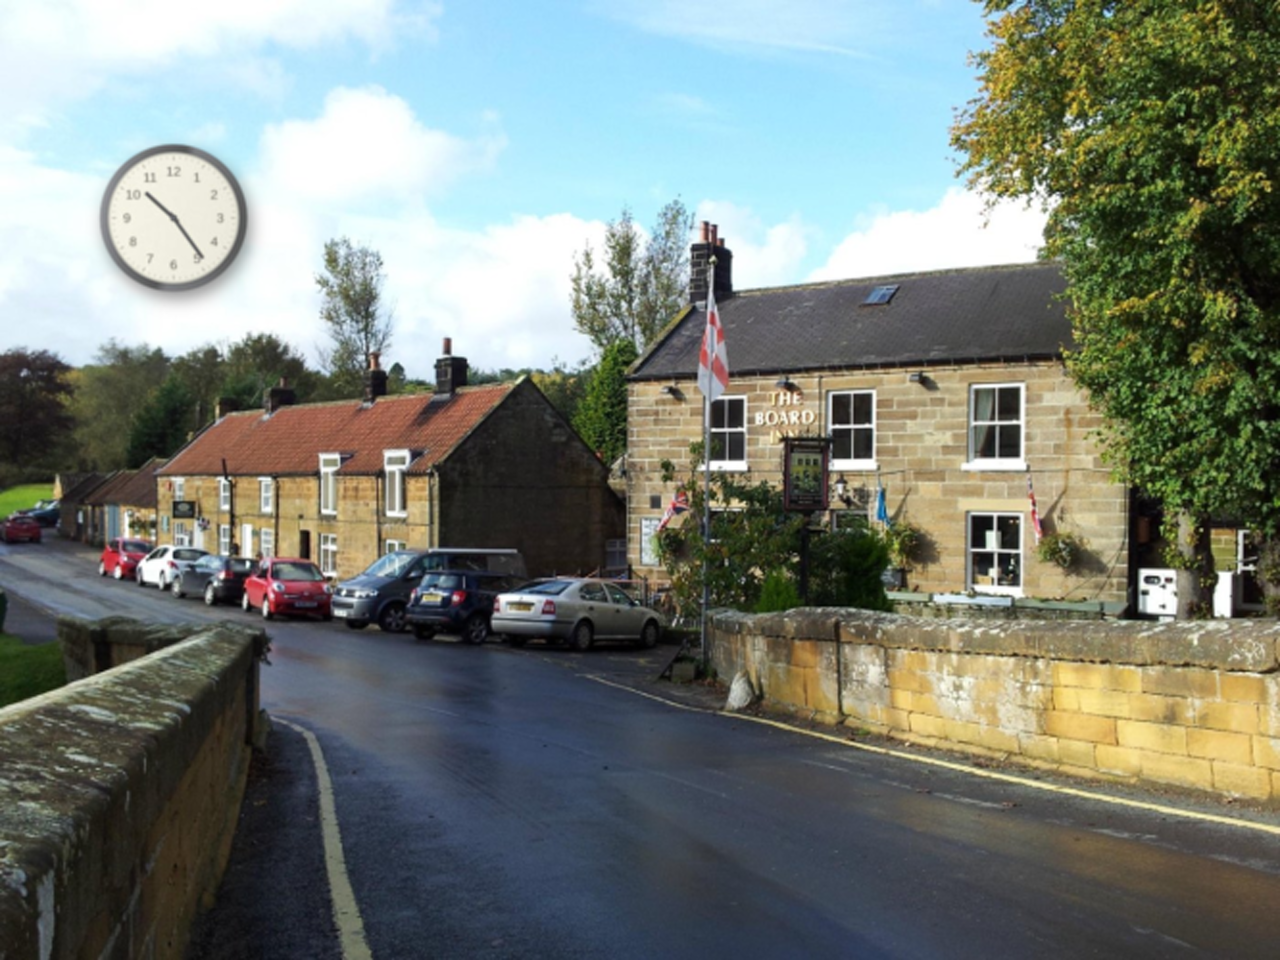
10:24
